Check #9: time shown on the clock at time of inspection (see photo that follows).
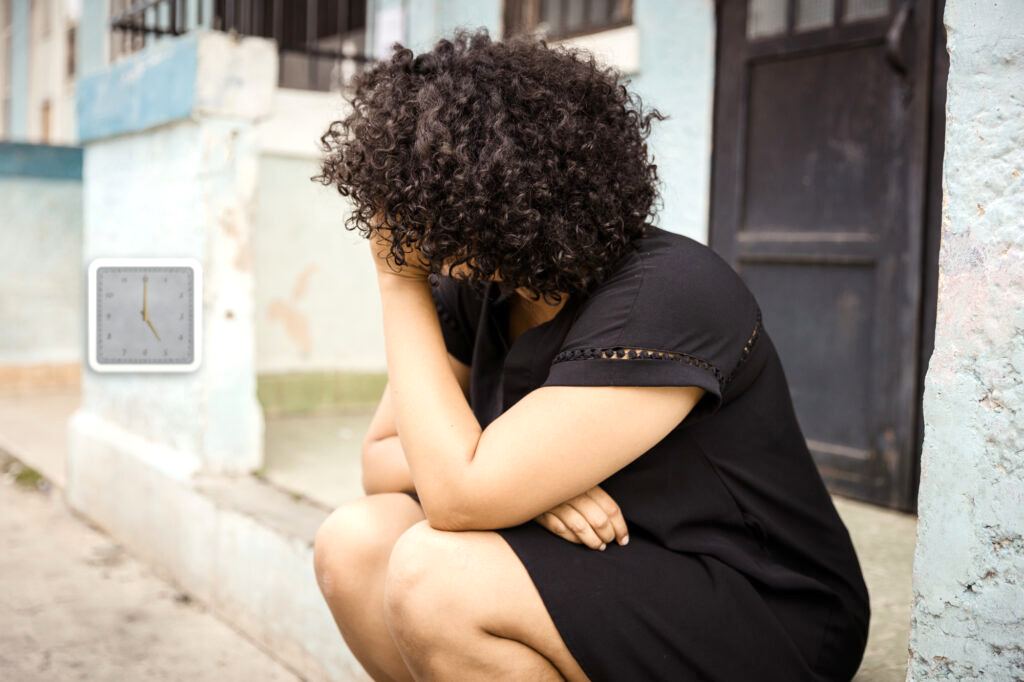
5:00
